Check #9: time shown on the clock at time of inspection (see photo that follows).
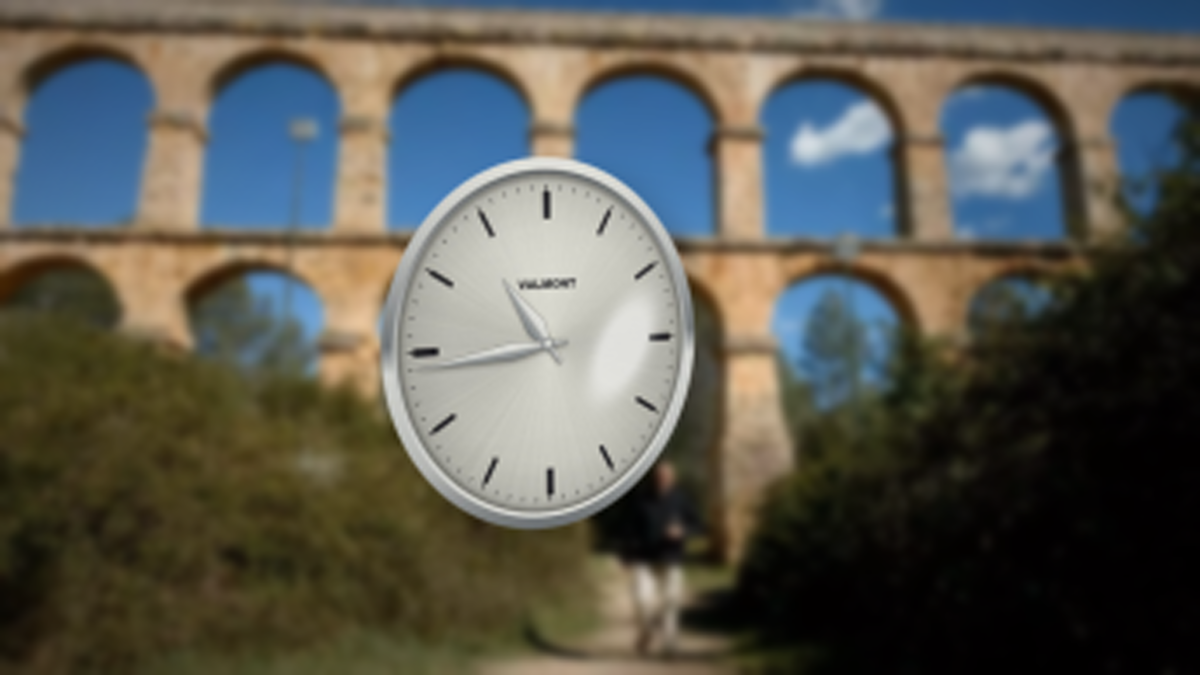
10:44
